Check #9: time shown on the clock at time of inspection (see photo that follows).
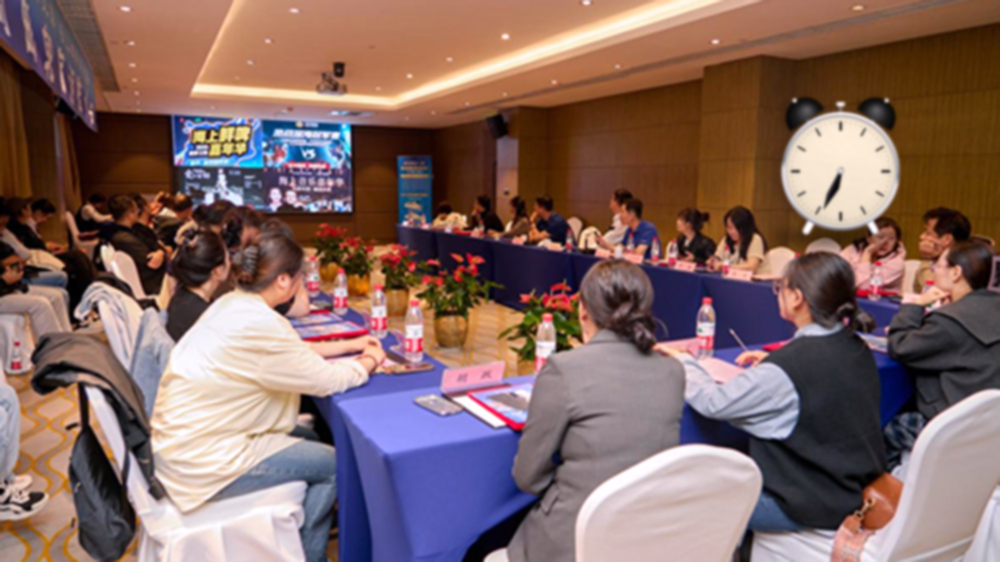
6:34
